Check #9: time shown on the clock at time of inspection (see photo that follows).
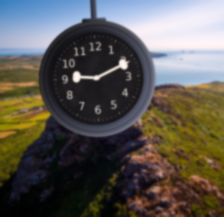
9:11
